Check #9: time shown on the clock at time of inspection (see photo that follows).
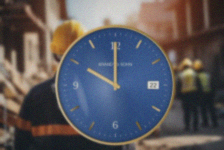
10:00
